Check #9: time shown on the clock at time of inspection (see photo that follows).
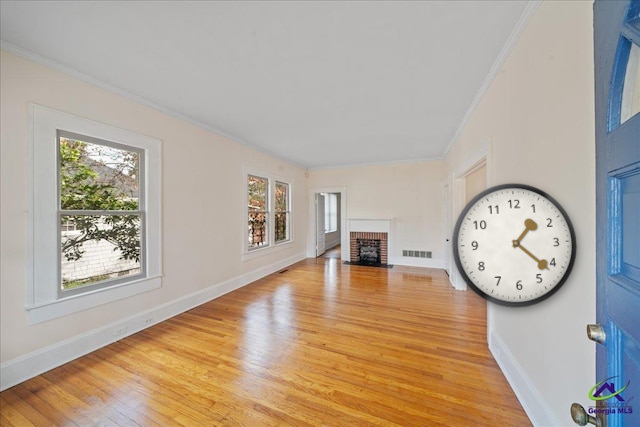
1:22
